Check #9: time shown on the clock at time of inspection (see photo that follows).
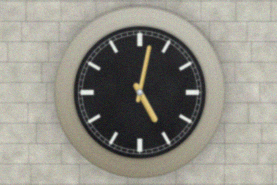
5:02
